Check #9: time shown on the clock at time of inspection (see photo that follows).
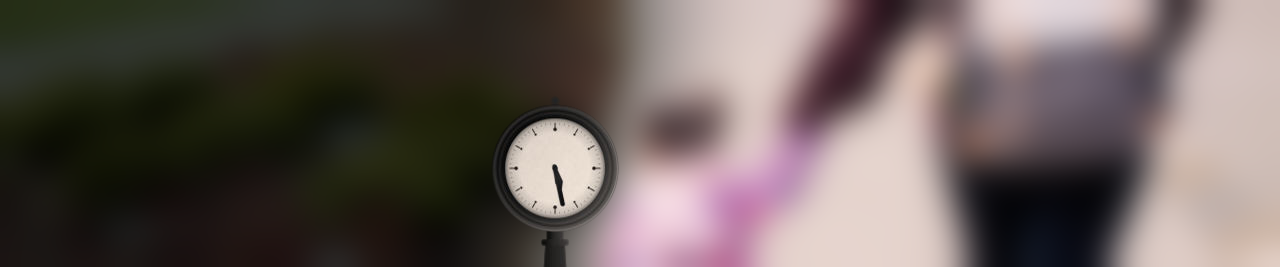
5:28
